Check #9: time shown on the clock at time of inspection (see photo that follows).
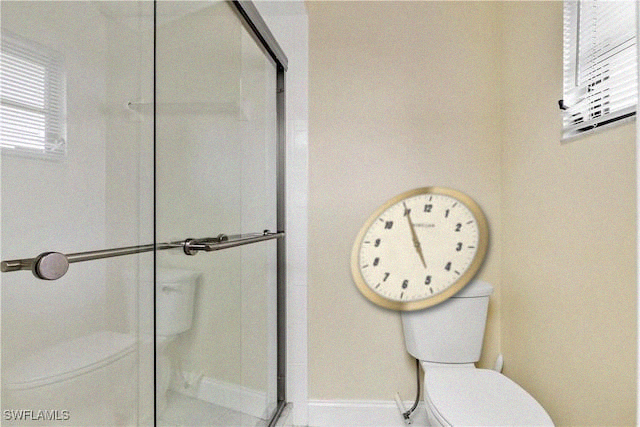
4:55
